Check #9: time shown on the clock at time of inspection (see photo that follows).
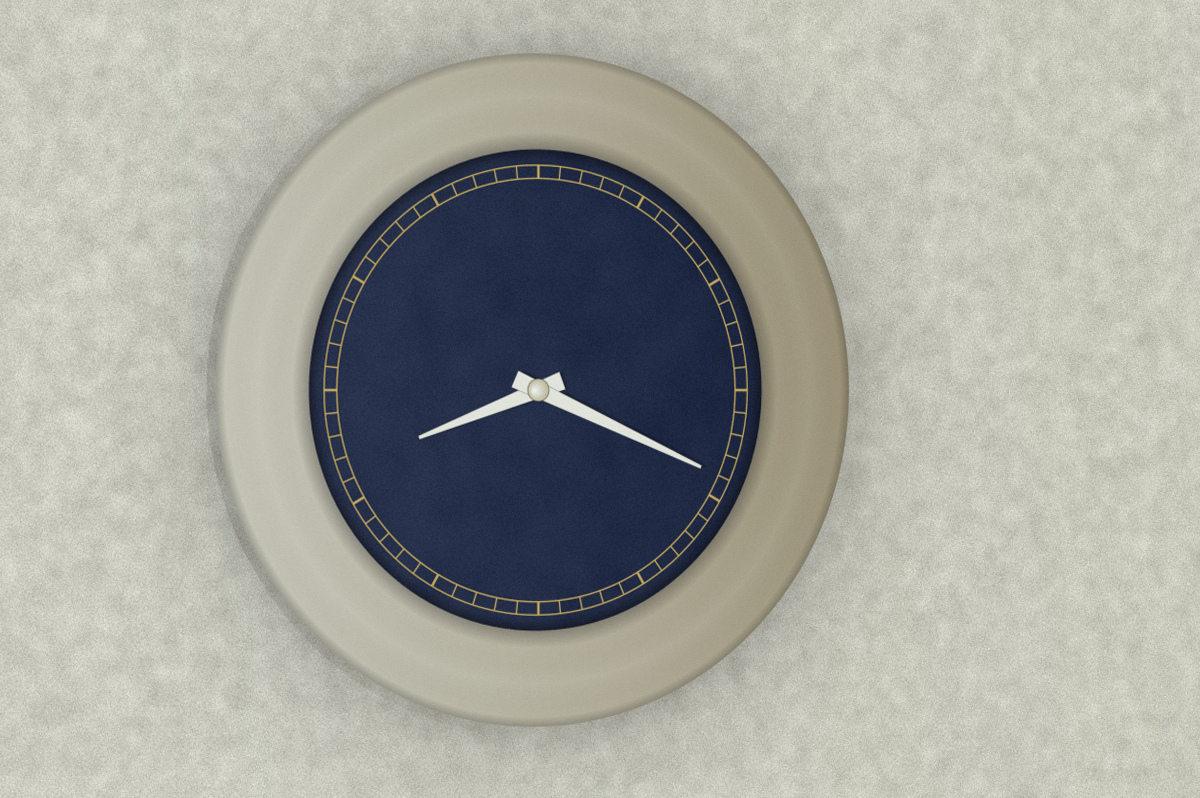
8:19
